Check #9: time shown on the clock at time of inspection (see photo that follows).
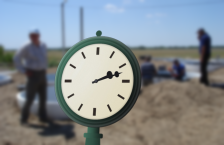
2:12
